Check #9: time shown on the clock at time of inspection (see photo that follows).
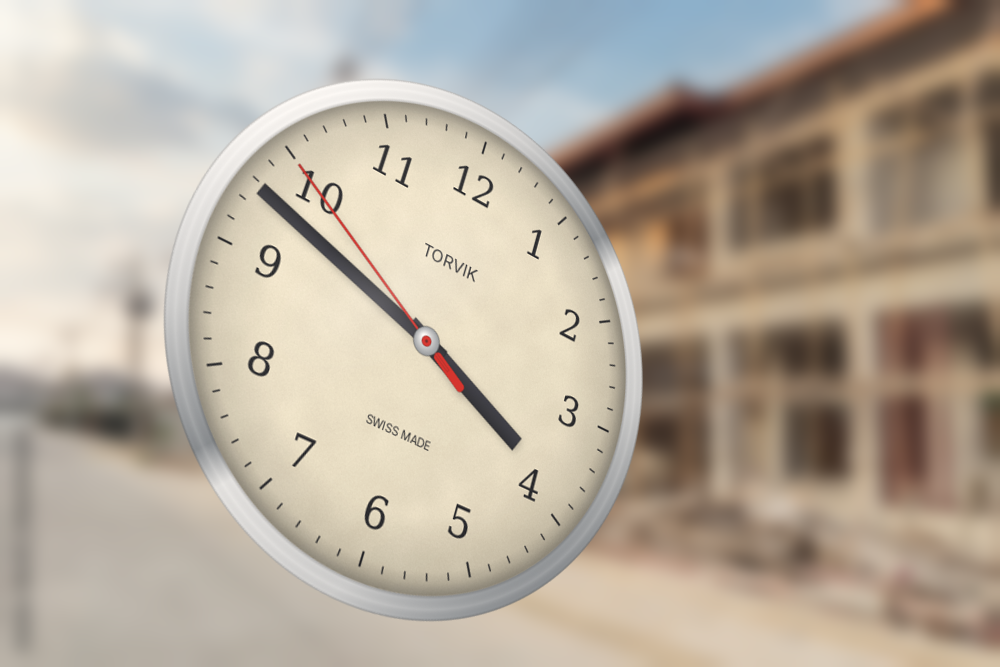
3:47:50
